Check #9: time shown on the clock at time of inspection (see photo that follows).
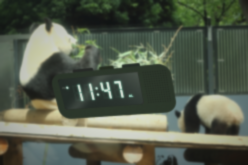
11:47
